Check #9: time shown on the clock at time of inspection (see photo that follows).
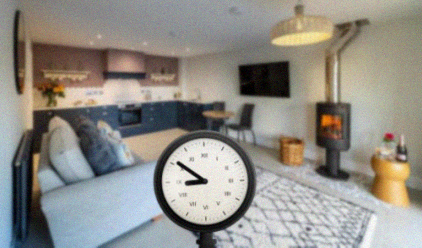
8:51
